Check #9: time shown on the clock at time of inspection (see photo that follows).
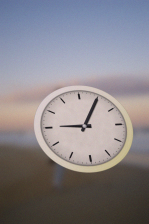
9:05
